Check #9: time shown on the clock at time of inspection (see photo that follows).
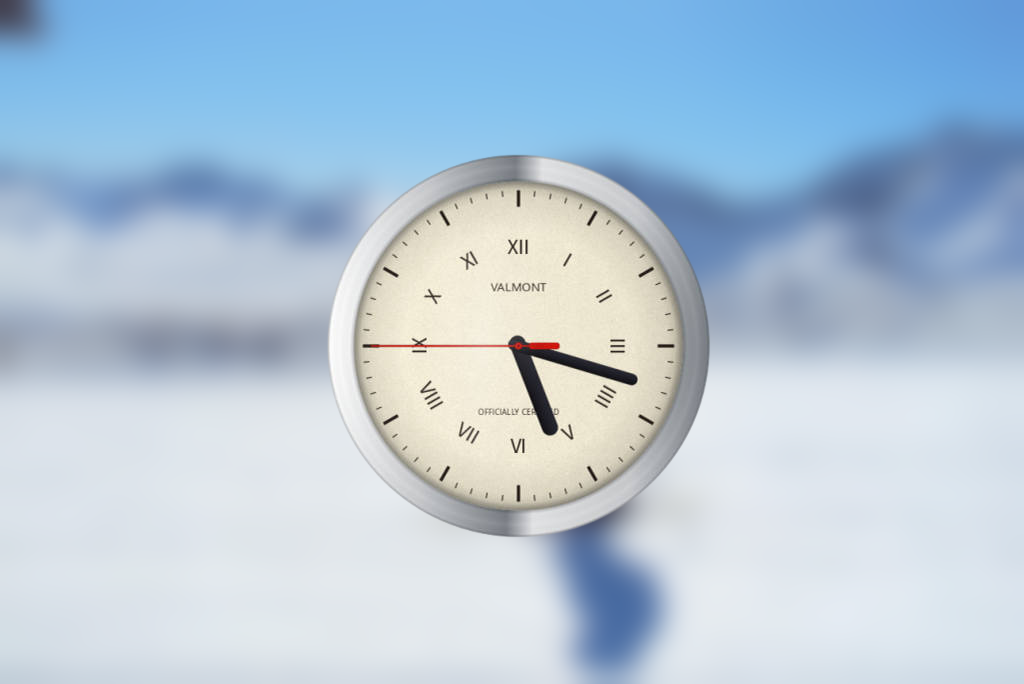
5:17:45
